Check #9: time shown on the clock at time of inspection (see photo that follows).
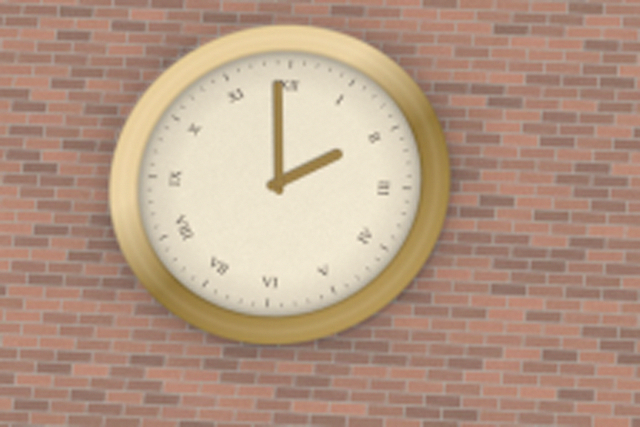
1:59
